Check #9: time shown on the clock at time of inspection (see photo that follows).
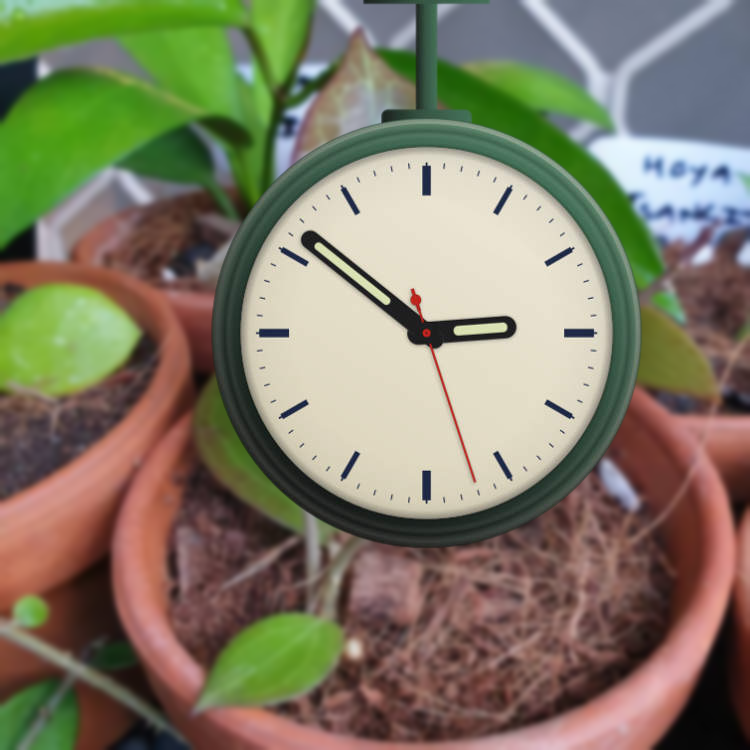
2:51:27
